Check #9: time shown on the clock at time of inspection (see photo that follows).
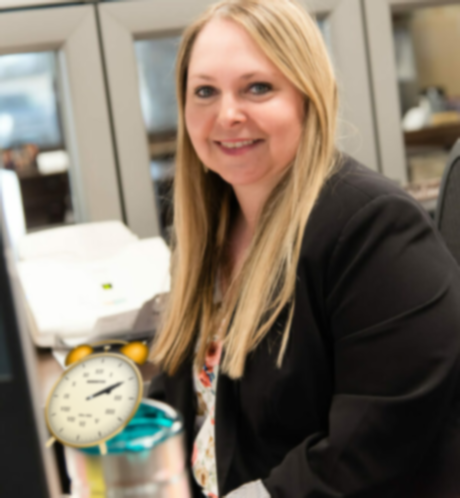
2:10
